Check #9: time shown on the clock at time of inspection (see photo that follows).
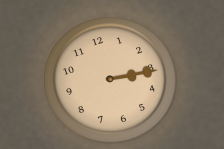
3:16
